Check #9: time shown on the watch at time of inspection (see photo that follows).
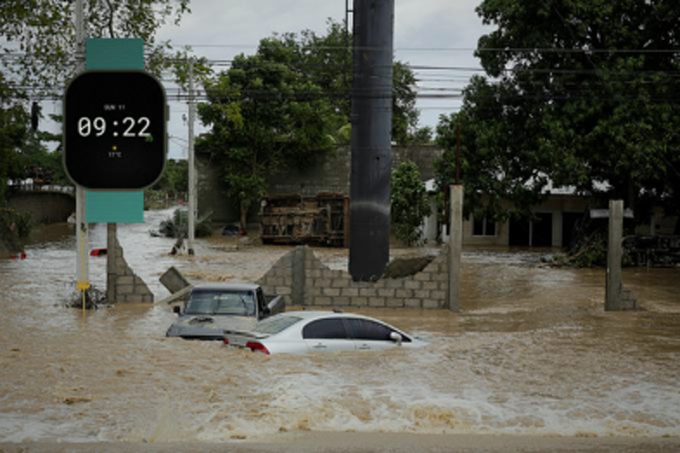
9:22
